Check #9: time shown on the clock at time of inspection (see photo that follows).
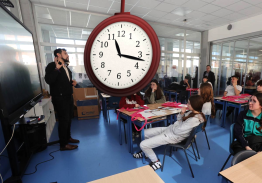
11:17
